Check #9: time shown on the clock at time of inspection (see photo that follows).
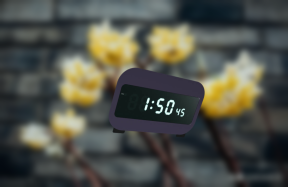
1:50:45
